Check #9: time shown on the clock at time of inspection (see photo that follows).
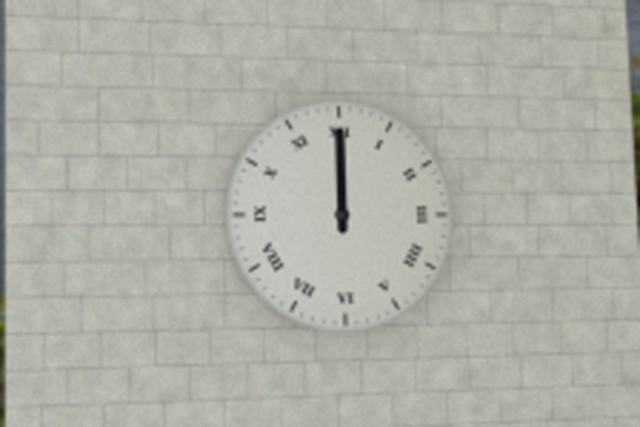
12:00
